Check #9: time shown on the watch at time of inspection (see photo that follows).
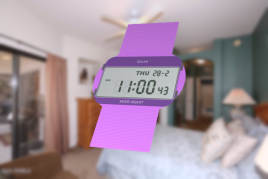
11:00:43
